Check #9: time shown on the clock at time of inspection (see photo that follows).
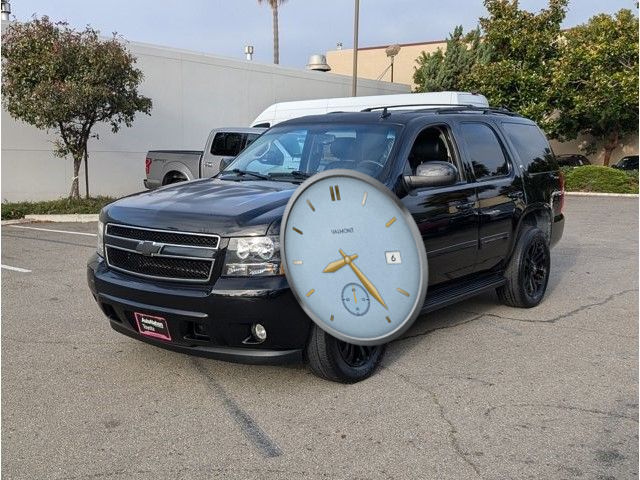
8:24
